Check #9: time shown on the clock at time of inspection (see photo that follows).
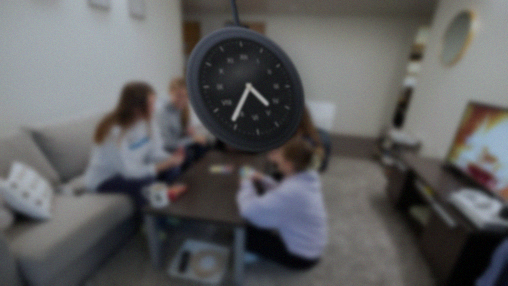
4:36
